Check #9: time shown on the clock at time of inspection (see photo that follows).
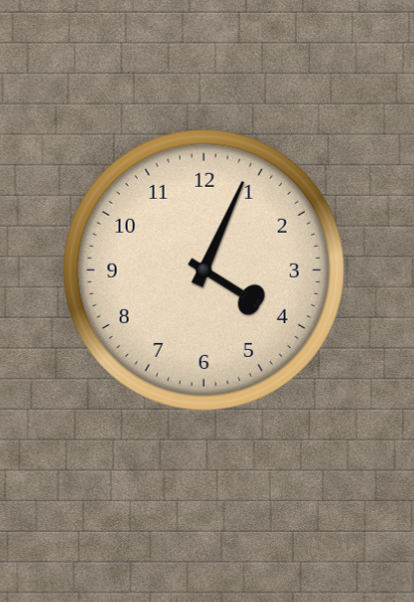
4:04
